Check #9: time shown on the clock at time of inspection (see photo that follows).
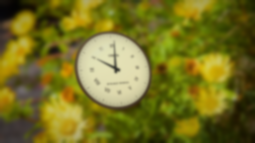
10:01
